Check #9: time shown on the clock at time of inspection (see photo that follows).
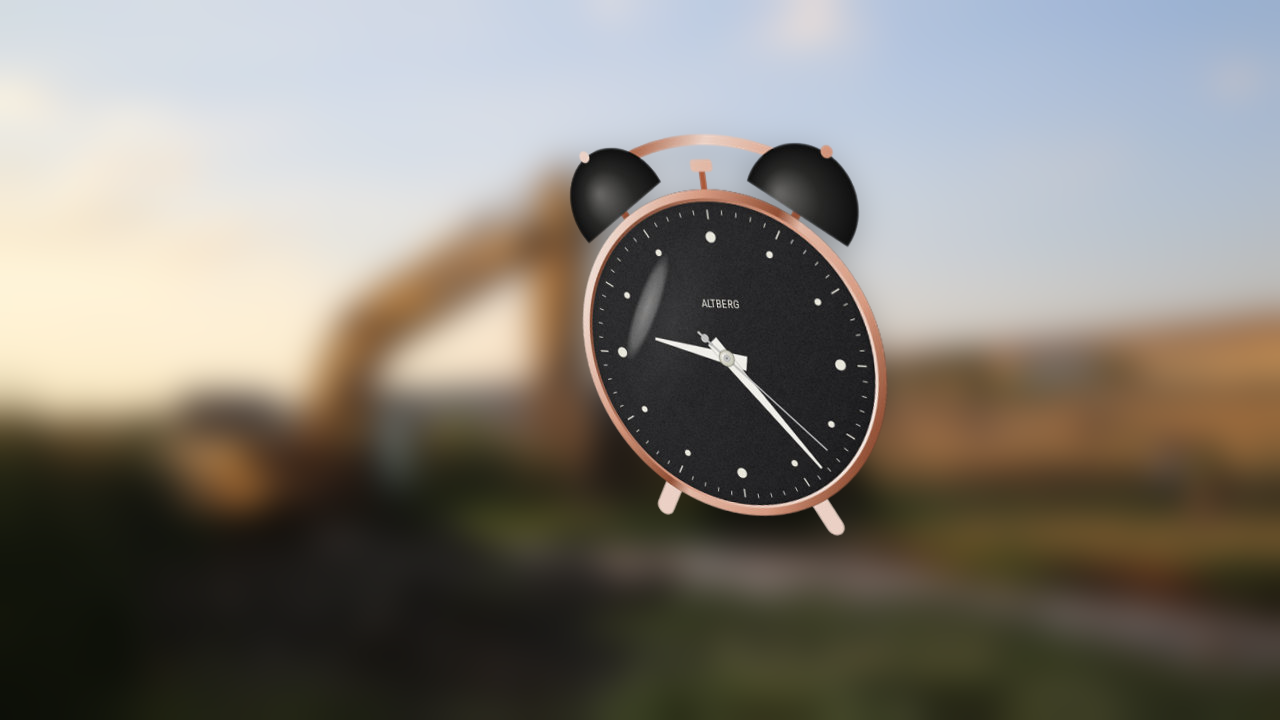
9:23:22
